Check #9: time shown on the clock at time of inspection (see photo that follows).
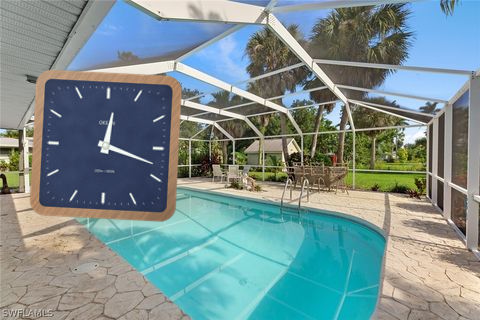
12:18
